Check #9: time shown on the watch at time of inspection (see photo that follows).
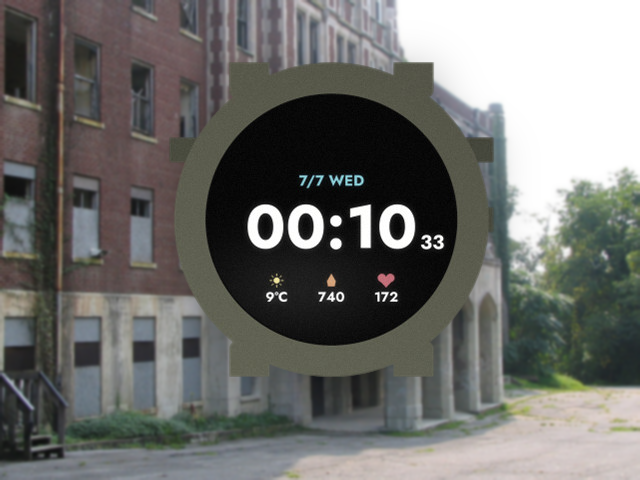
0:10:33
